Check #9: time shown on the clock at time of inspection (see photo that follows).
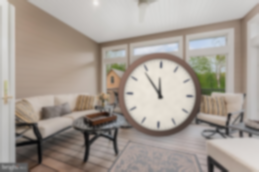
11:54
